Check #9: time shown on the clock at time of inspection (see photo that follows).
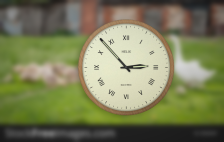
2:53
